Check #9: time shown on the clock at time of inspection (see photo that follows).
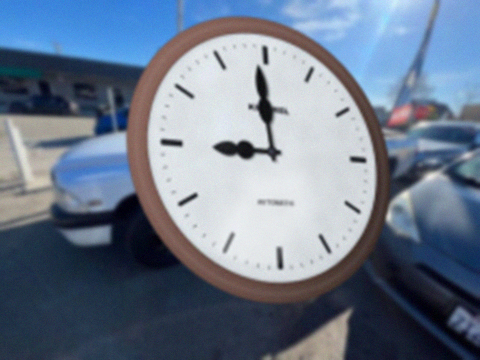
8:59
